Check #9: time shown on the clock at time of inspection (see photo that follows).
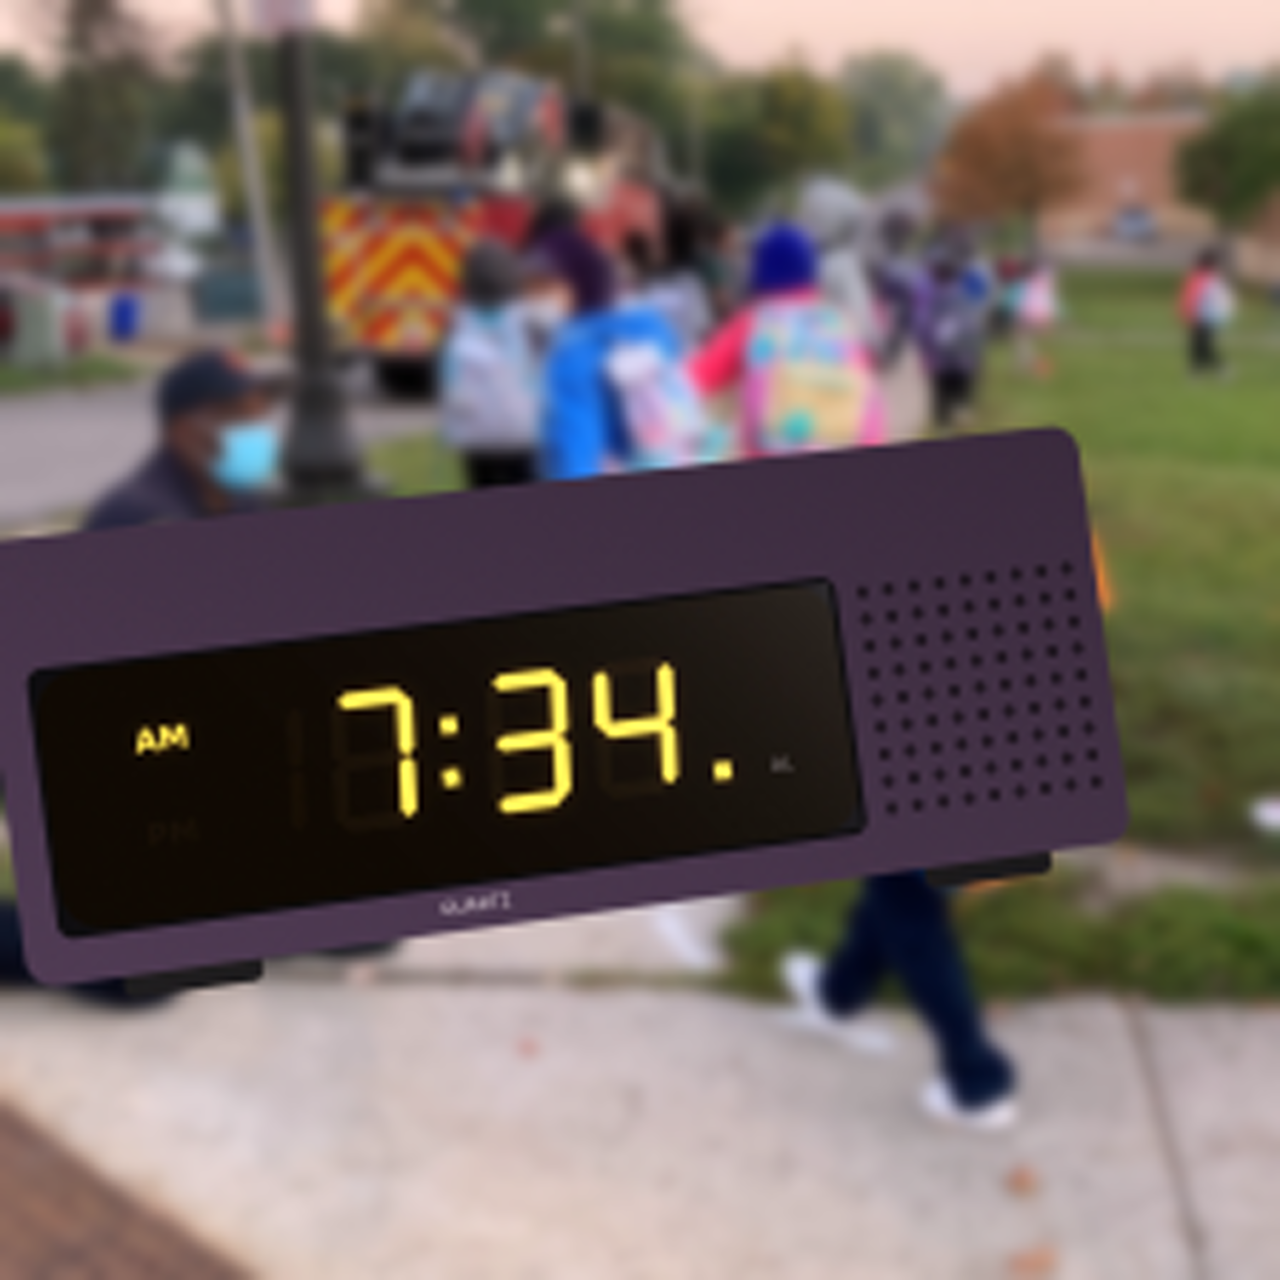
7:34
